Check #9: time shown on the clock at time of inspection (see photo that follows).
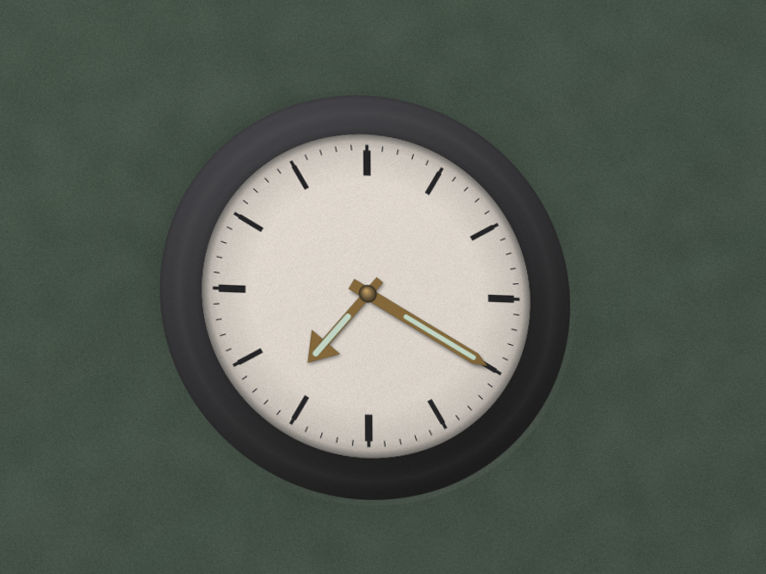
7:20
